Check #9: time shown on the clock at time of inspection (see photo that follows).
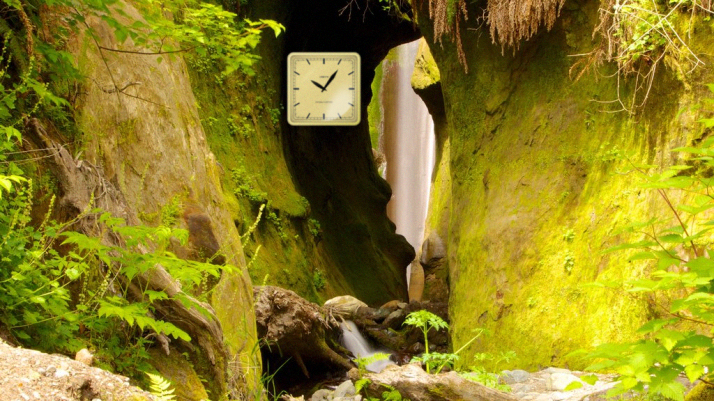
10:06
